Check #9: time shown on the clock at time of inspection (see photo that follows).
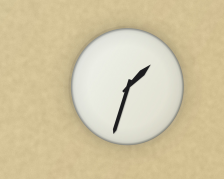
1:33
